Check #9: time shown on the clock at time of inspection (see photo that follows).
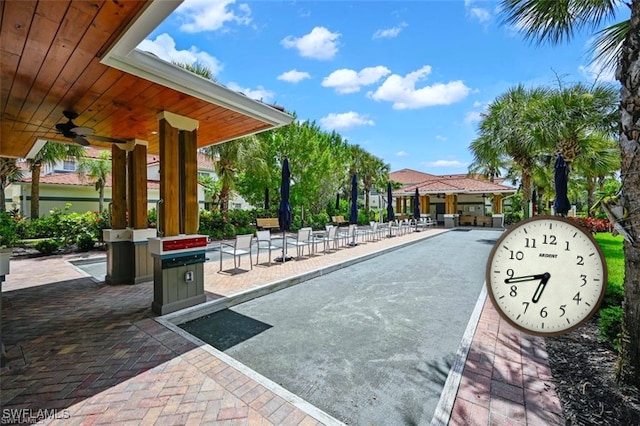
6:43
